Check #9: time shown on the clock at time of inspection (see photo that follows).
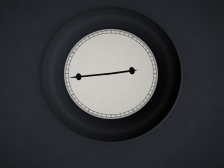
2:44
